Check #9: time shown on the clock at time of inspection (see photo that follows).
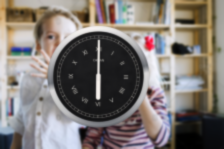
6:00
